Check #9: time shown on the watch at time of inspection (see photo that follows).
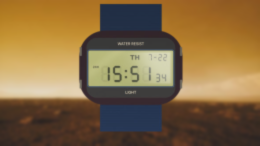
15:51
